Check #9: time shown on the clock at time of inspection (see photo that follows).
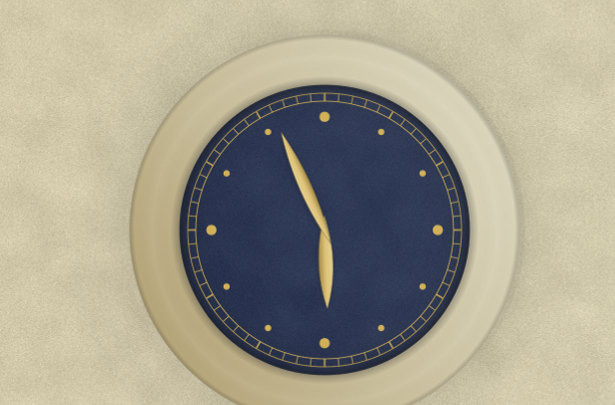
5:56
